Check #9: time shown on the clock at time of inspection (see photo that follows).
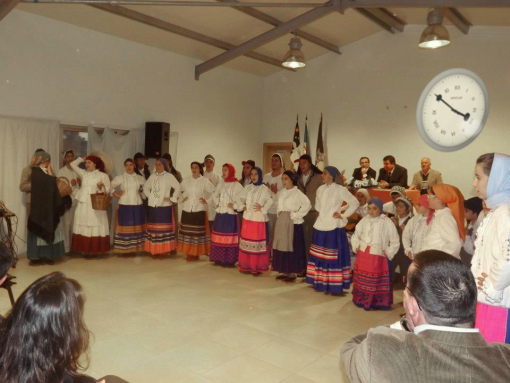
3:51
